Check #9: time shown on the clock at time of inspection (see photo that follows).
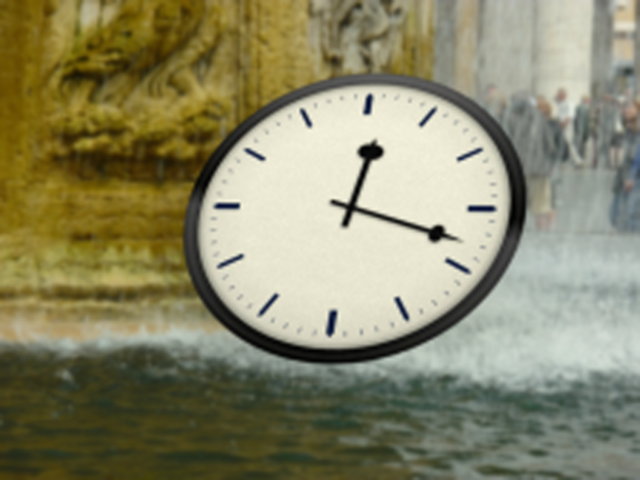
12:18
